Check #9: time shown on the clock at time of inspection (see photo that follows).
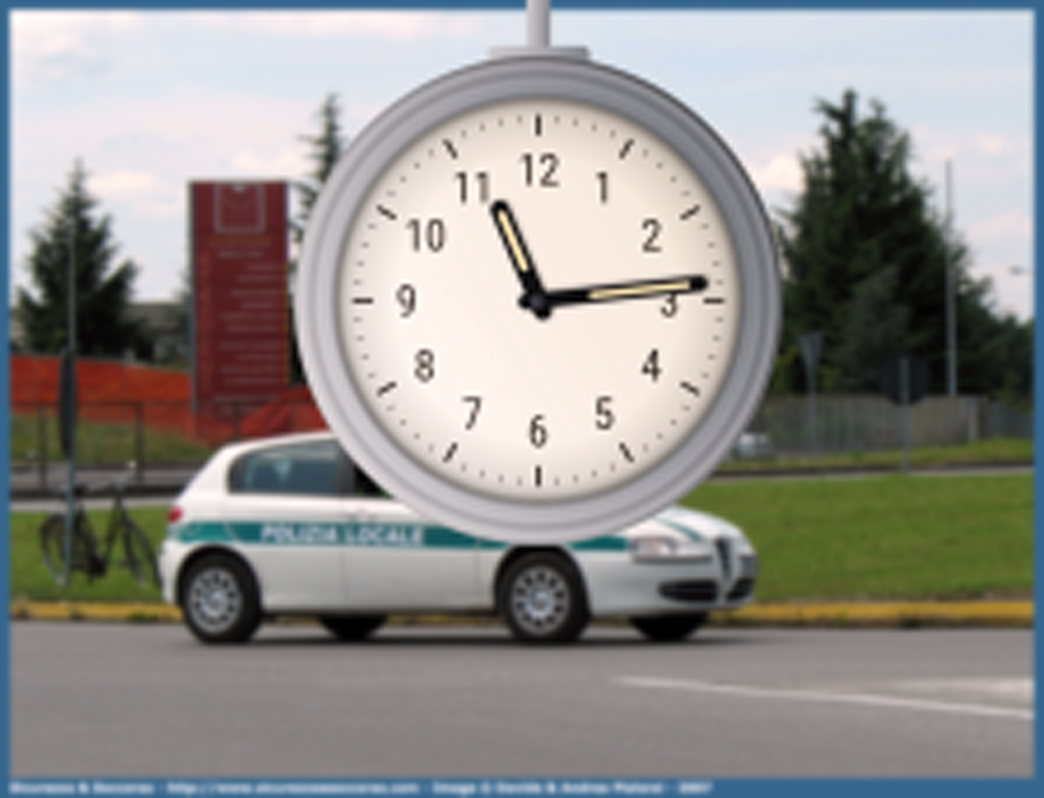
11:14
